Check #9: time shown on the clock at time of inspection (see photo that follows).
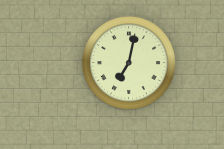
7:02
